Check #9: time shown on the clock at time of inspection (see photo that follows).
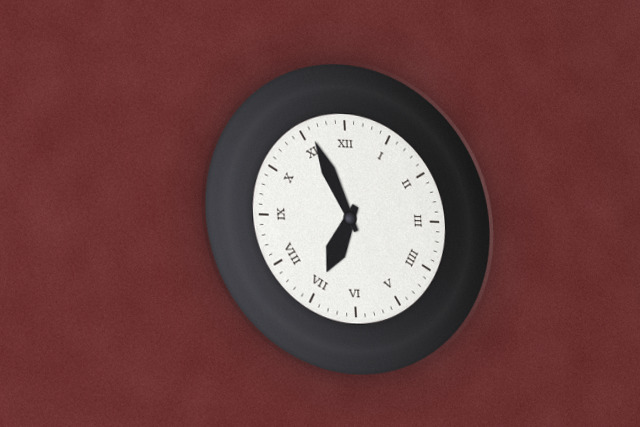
6:56
